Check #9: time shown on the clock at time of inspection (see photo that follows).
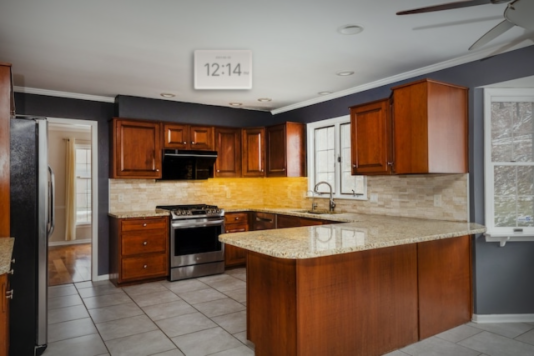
12:14
